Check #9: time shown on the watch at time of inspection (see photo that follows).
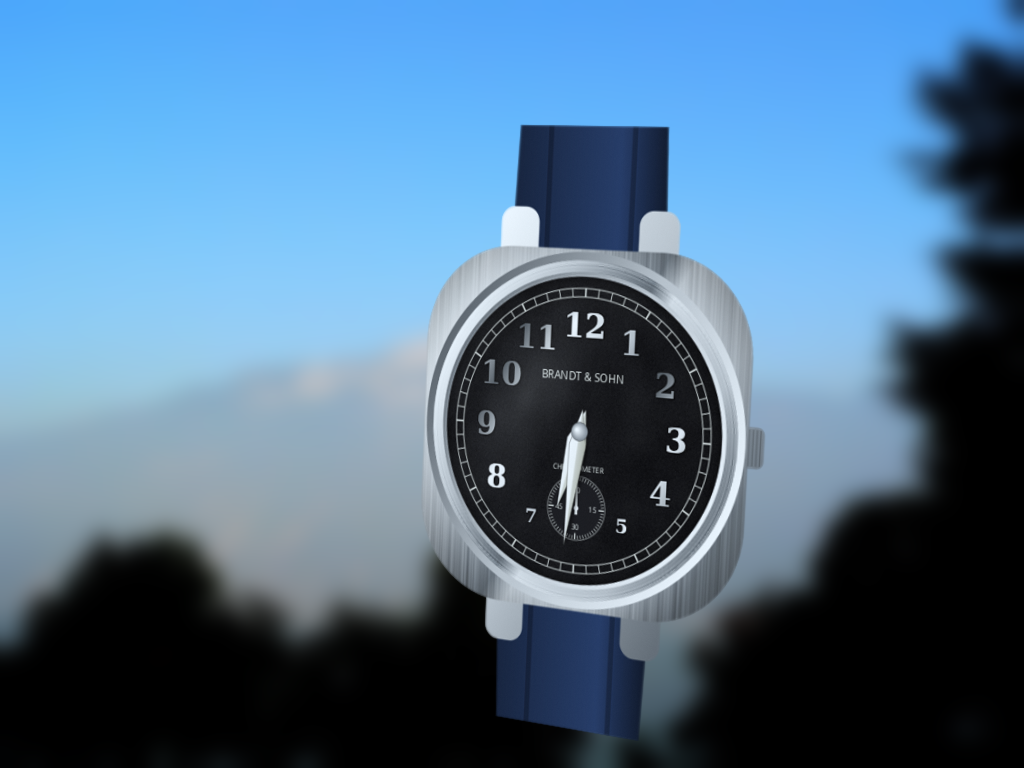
6:31
